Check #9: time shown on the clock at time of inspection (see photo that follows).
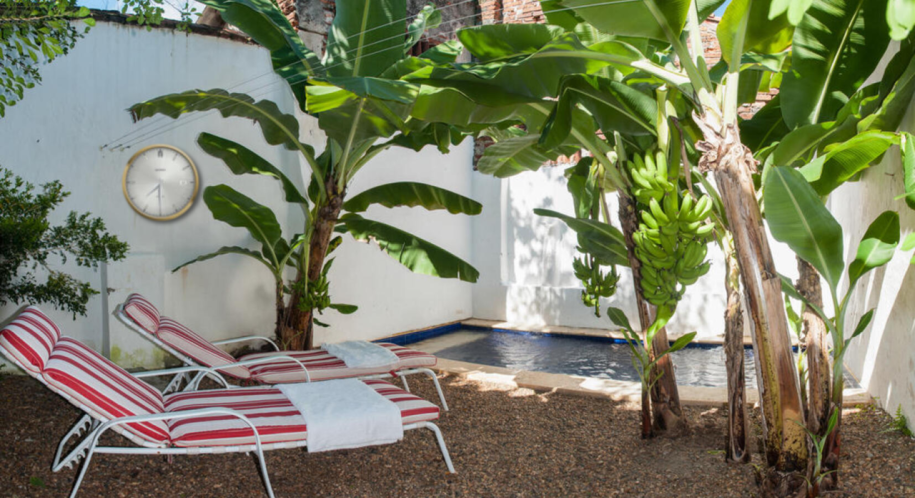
7:30
